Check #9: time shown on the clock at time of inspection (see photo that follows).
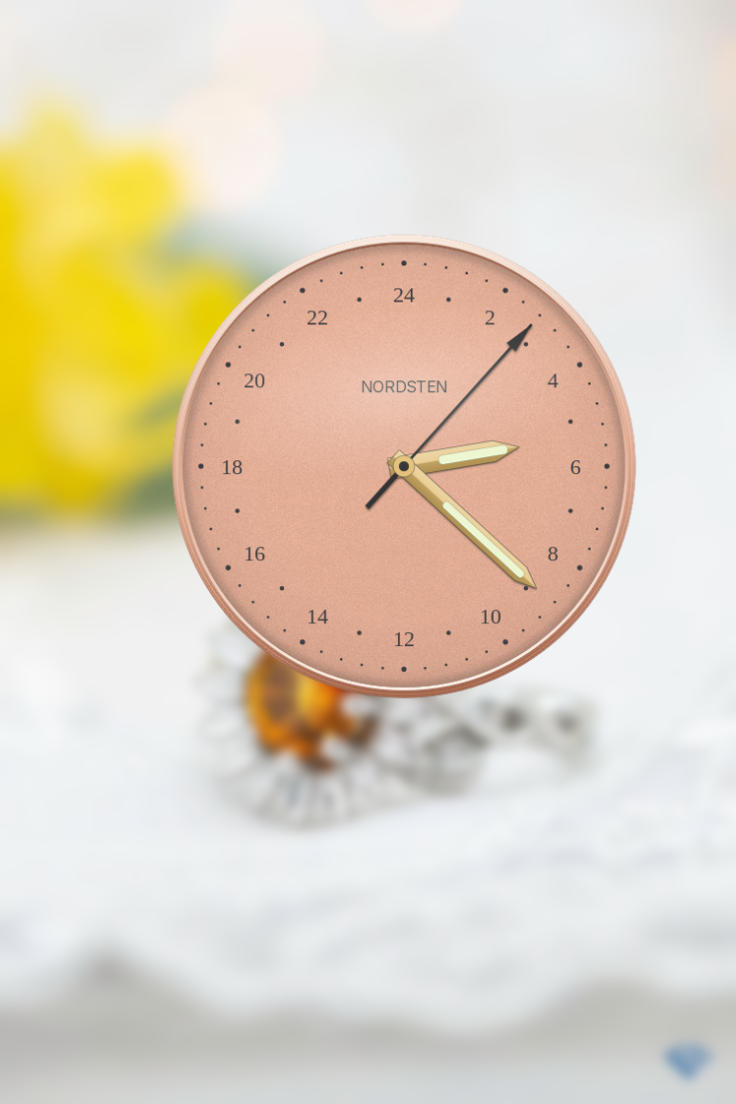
5:22:07
